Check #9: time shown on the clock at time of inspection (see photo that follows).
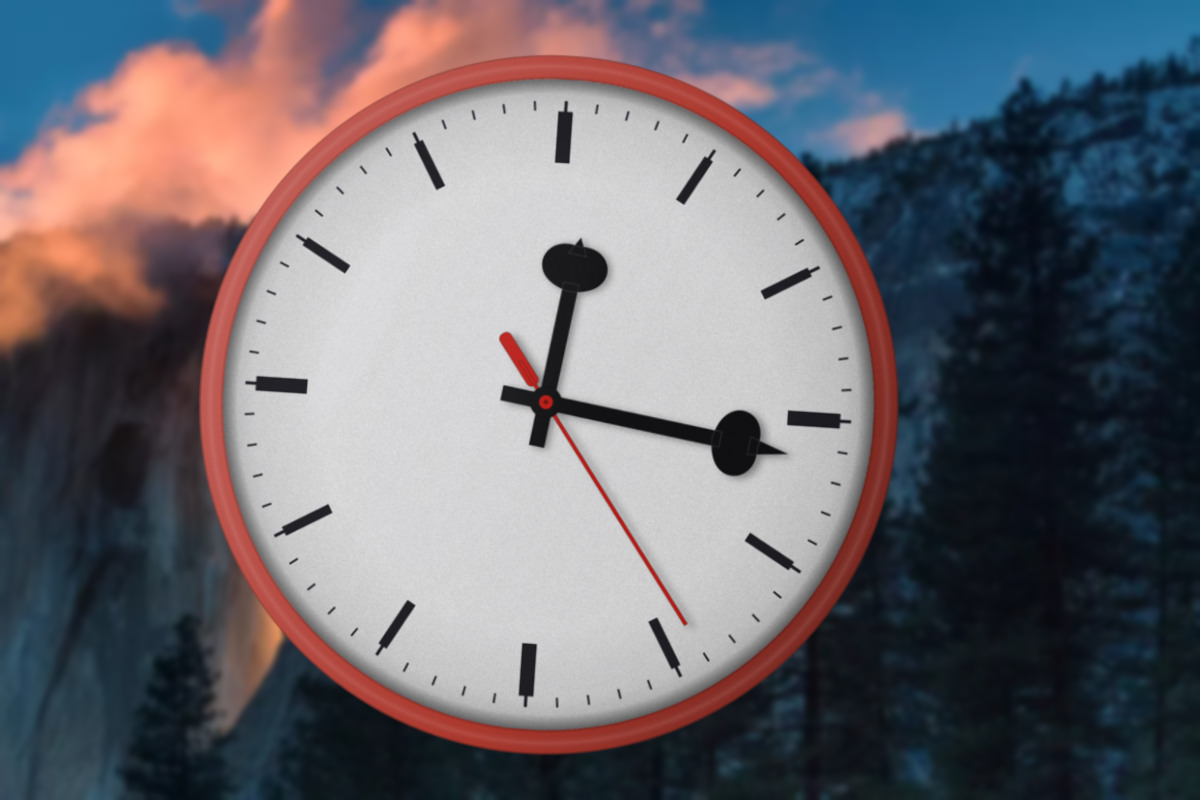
12:16:24
